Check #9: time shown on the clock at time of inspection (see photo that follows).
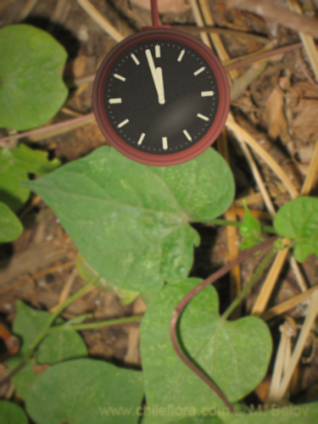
11:58
